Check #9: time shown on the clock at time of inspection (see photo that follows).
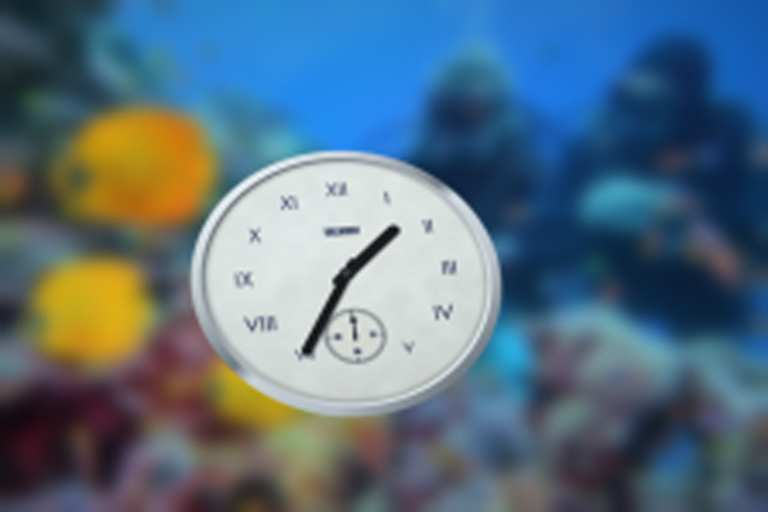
1:35
